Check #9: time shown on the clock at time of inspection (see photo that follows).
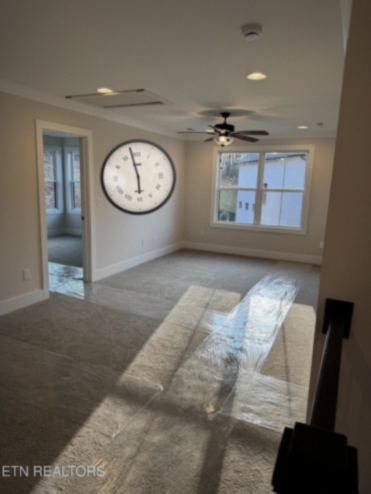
5:58
